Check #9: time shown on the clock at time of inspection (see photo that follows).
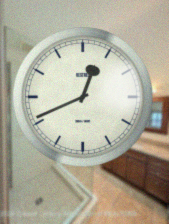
12:41
